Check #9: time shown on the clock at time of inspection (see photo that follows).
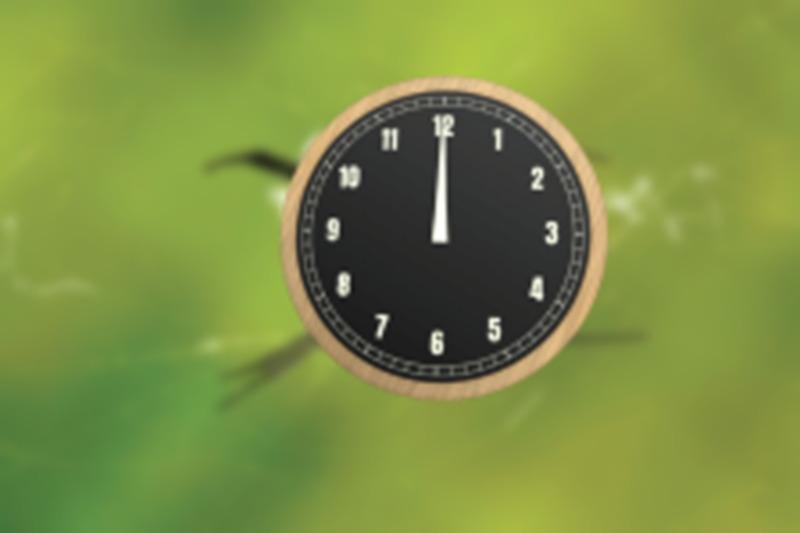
12:00
